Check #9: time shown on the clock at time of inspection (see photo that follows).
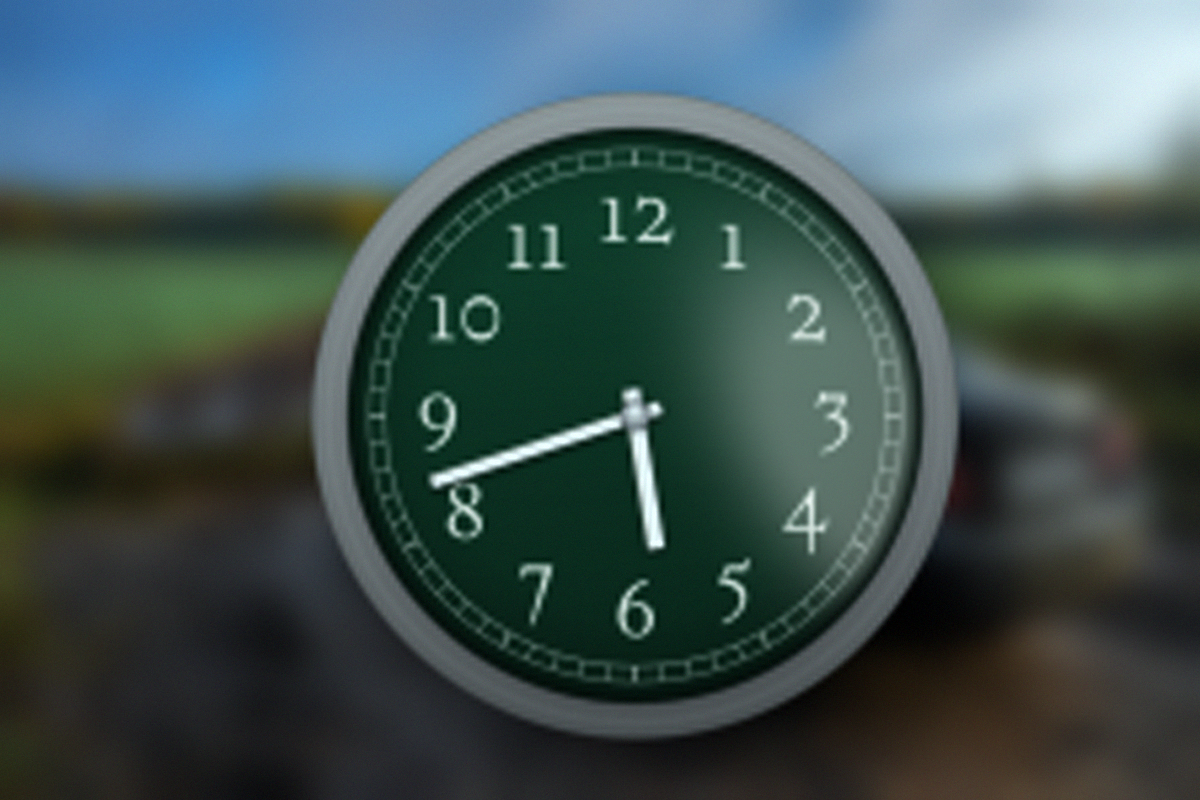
5:42
